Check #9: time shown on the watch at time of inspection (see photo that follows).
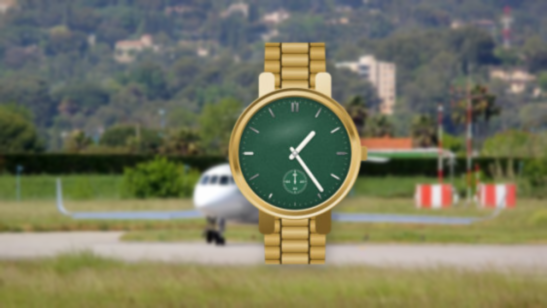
1:24
